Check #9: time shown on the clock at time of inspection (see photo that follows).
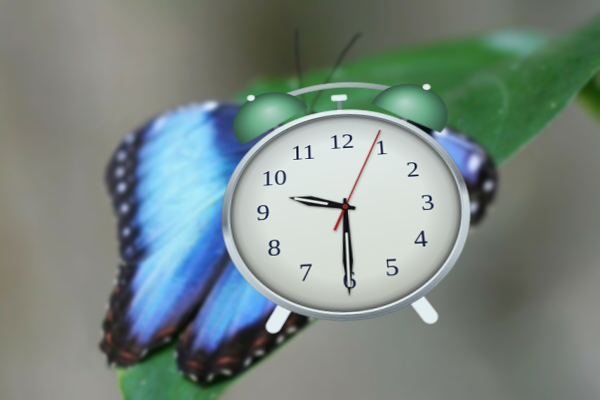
9:30:04
